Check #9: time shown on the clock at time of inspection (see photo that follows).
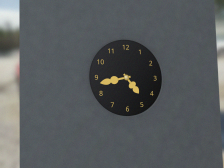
4:43
